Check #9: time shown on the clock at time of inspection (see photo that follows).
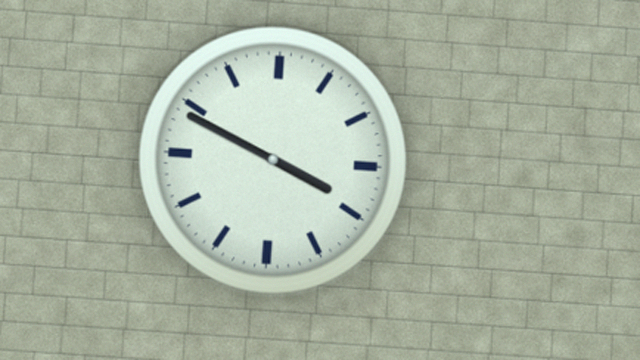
3:49
